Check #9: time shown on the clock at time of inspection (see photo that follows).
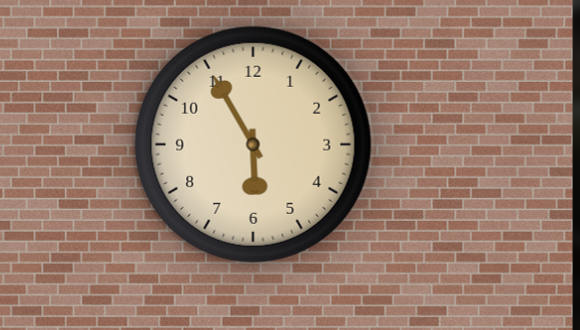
5:55
